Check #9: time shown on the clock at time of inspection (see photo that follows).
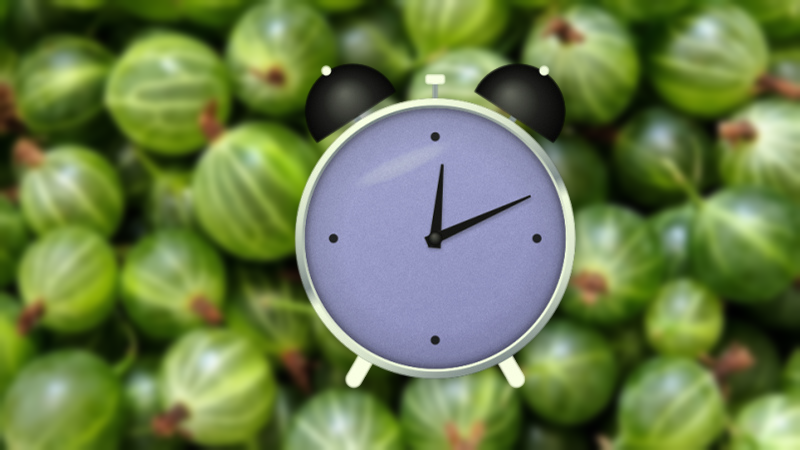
12:11
